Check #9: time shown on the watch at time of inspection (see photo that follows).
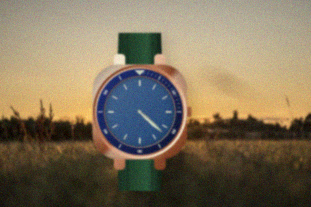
4:22
